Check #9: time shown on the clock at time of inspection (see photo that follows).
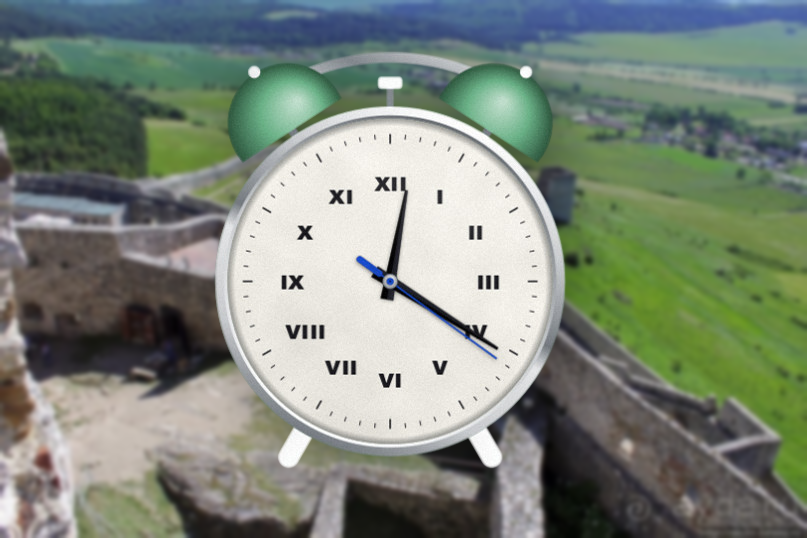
12:20:21
